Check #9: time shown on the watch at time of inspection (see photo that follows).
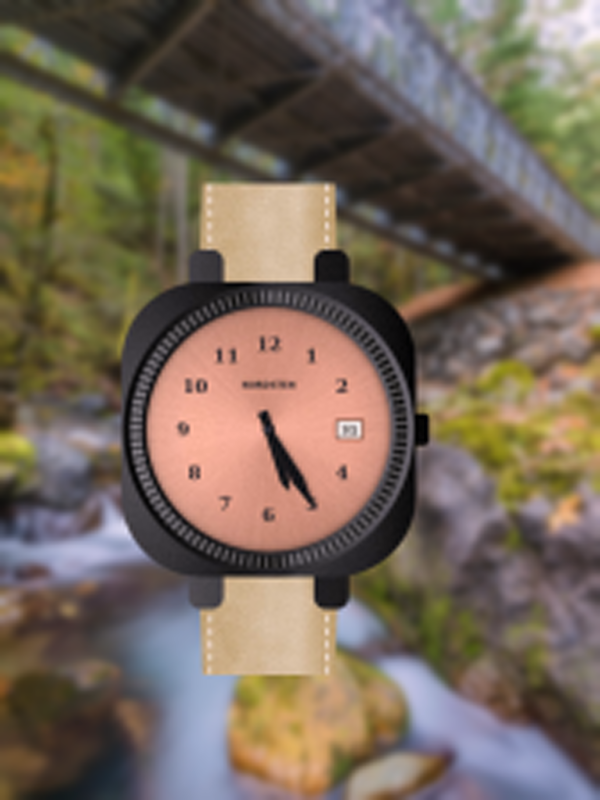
5:25
